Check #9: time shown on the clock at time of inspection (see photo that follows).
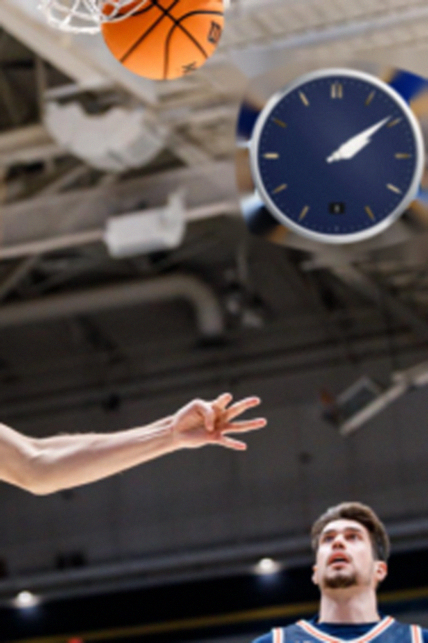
2:09
